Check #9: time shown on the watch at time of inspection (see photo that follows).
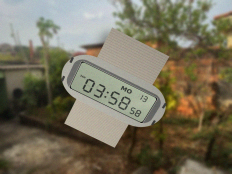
3:58:58
